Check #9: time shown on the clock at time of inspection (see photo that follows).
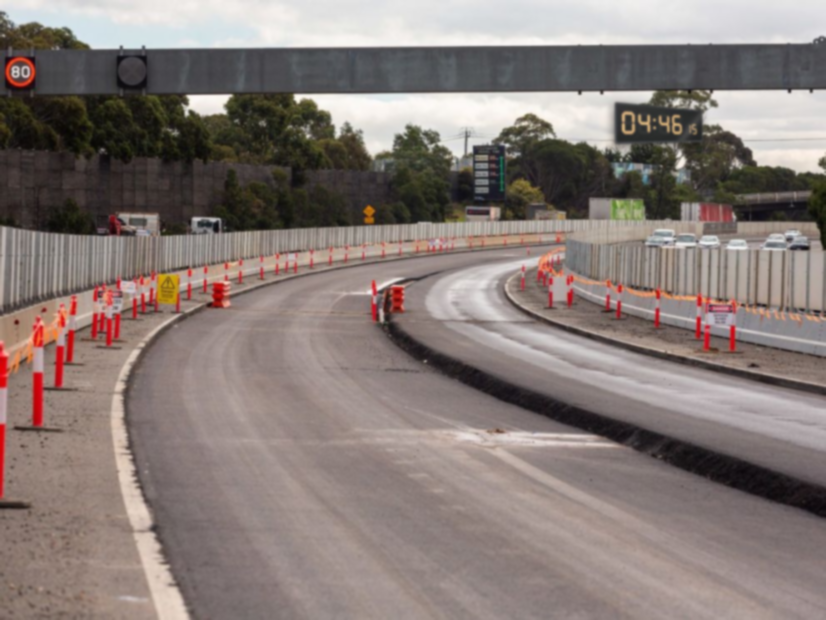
4:46
